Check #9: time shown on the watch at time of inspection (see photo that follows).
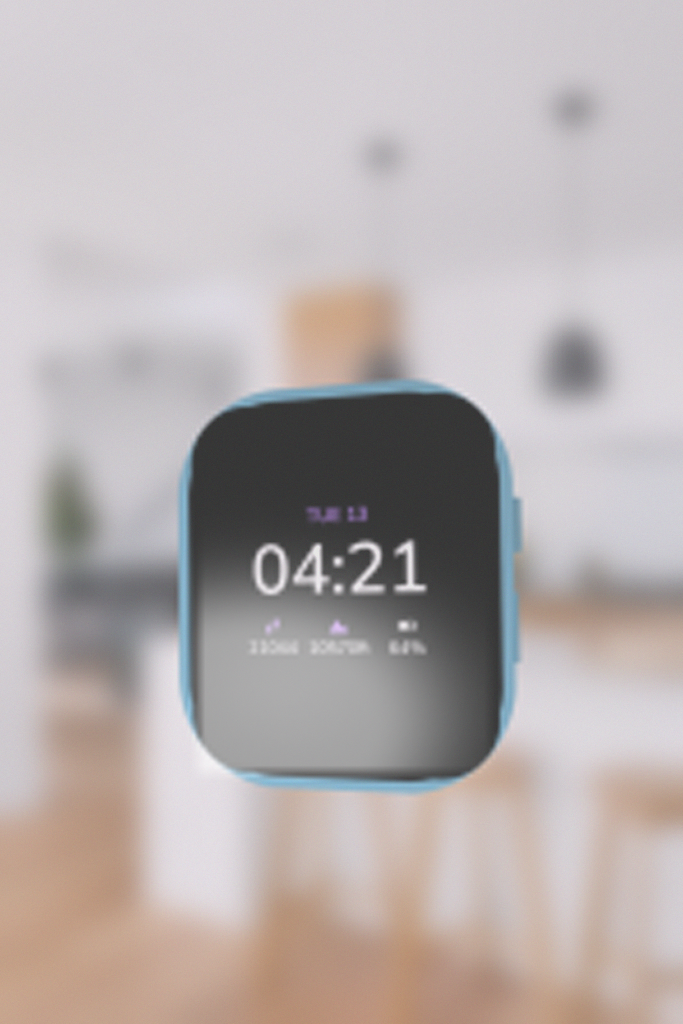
4:21
